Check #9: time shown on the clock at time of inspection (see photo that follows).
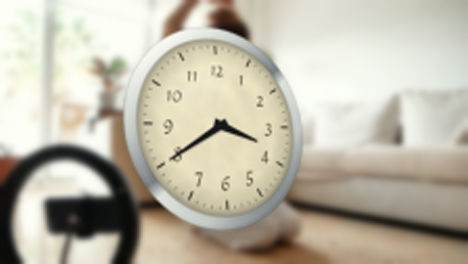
3:40
